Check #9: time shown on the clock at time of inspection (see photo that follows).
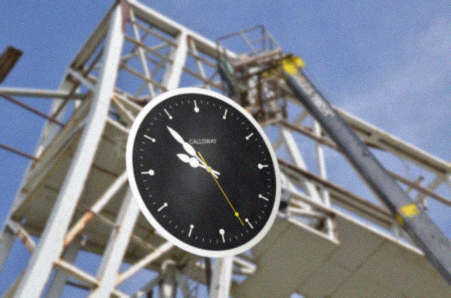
9:53:26
